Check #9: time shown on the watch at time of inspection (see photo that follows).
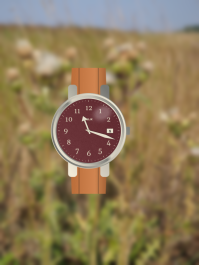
11:18
